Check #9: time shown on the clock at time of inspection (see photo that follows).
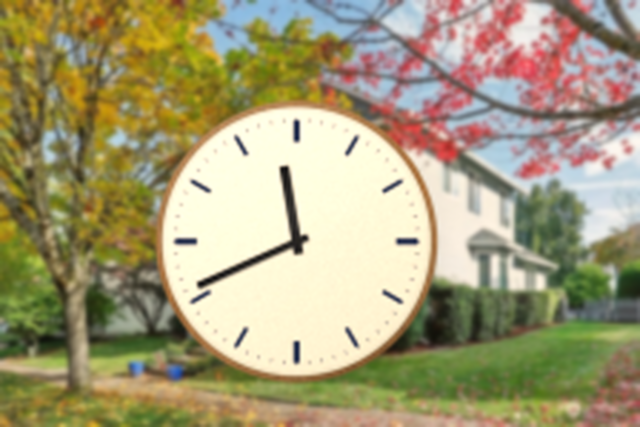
11:41
